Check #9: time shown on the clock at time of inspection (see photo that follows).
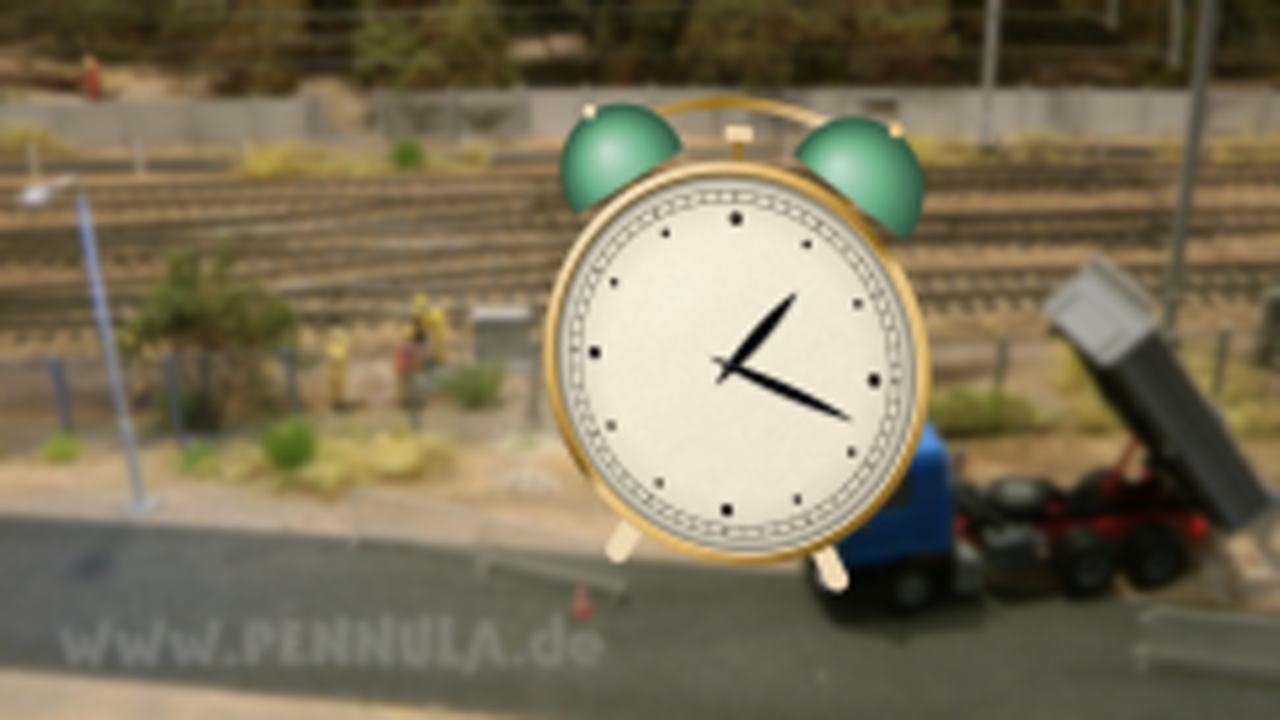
1:18
